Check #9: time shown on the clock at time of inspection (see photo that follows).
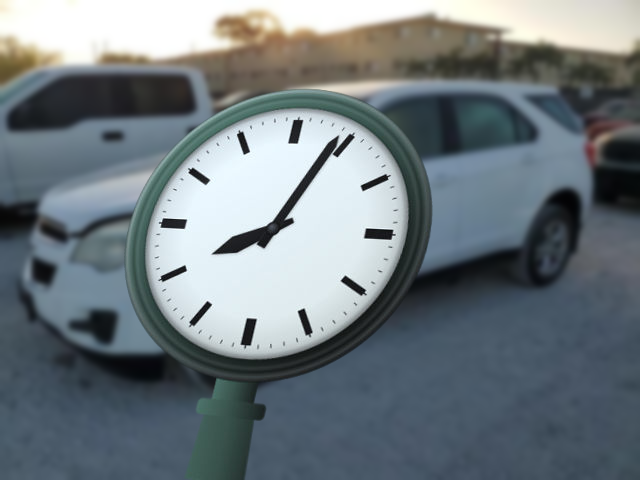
8:04
